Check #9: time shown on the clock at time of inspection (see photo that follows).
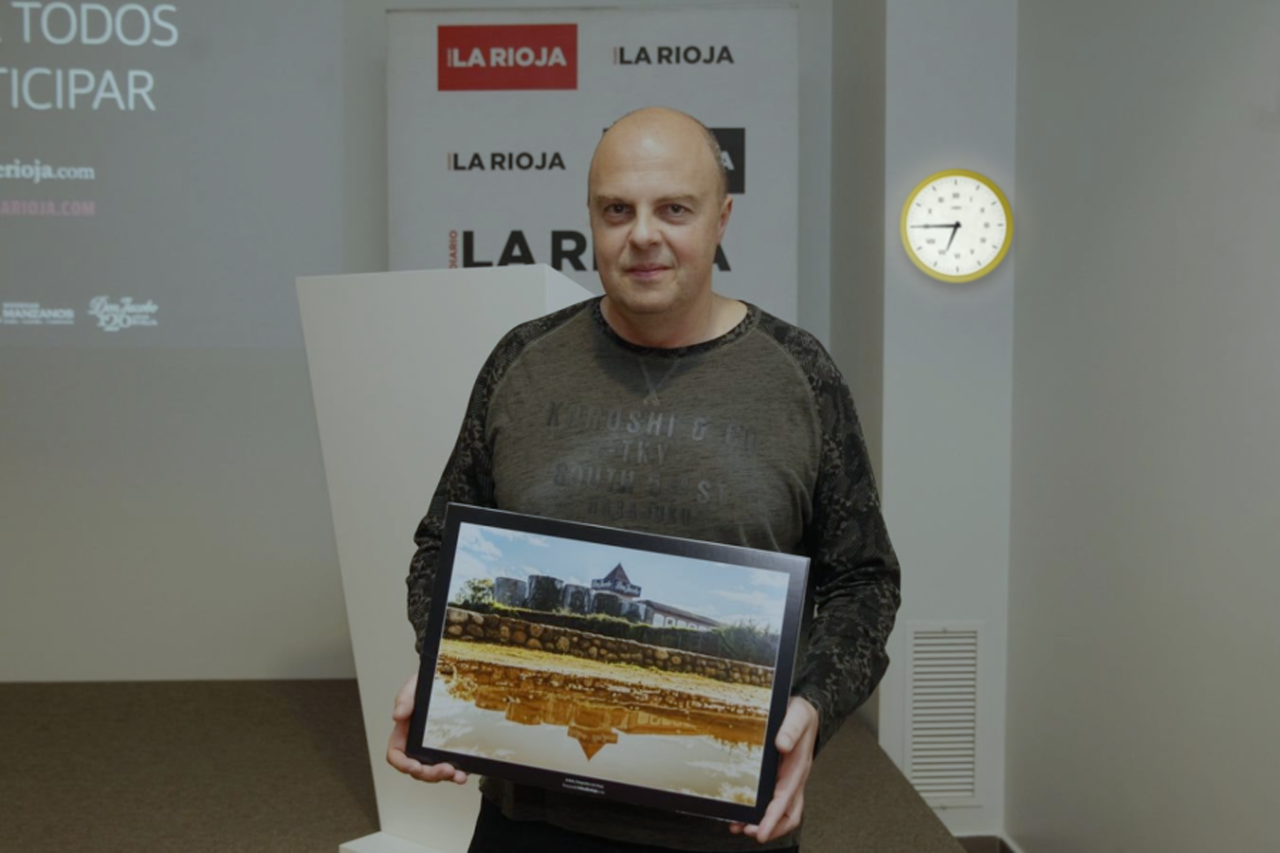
6:45
